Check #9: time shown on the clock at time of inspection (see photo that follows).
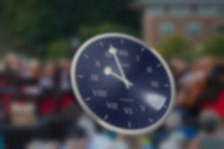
9:57
